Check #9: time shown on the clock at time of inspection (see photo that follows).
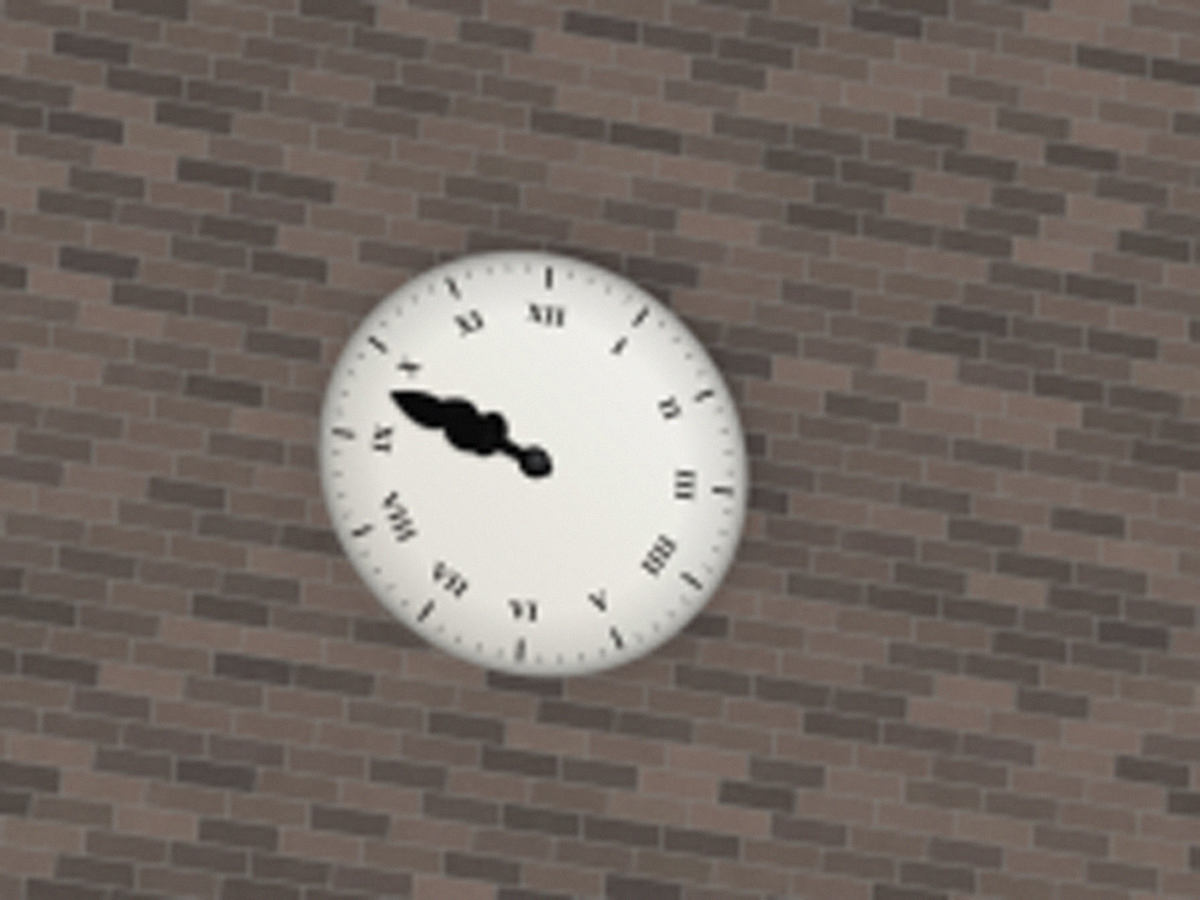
9:48
